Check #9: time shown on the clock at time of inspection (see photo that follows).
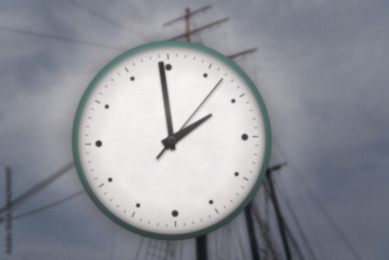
1:59:07
